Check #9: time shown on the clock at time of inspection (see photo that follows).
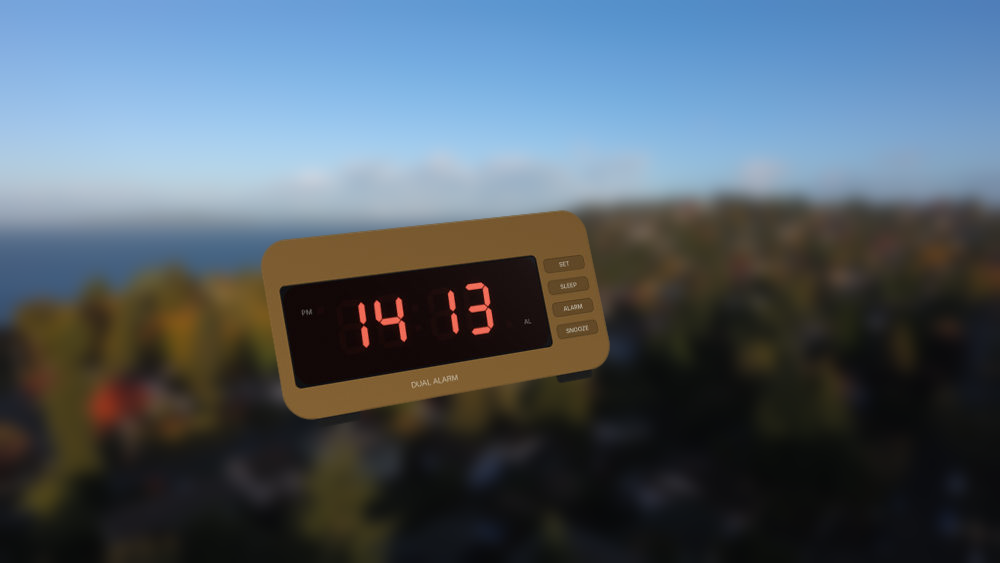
14:13
